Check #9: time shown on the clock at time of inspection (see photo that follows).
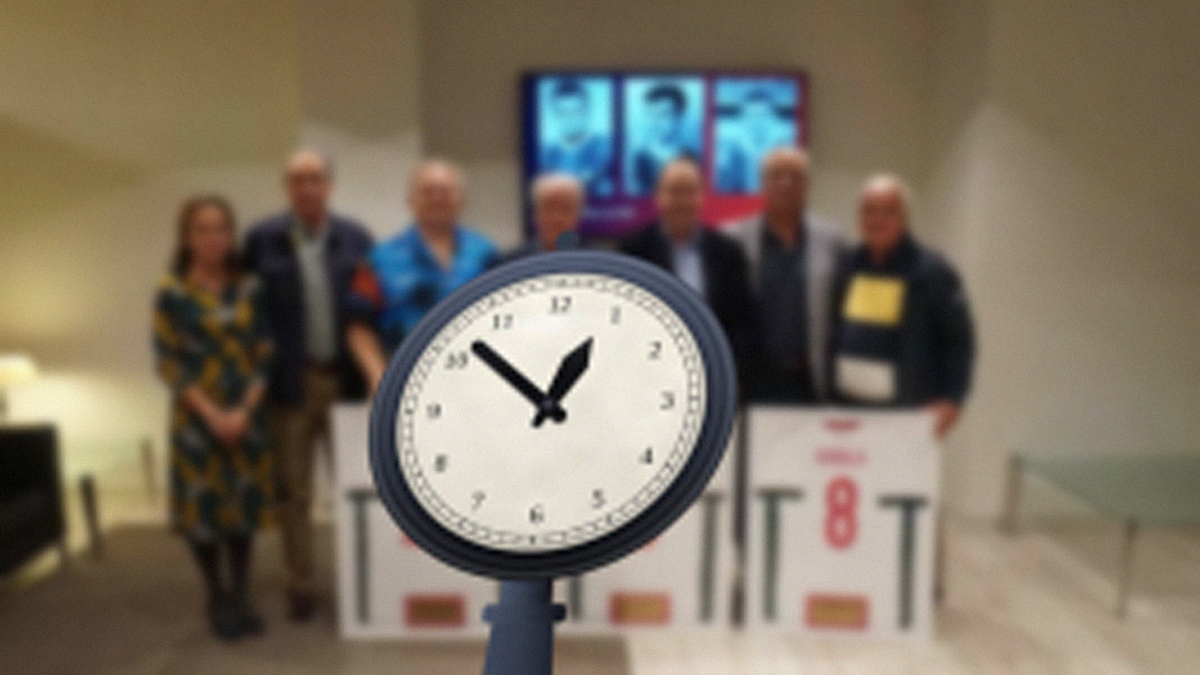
12:52
